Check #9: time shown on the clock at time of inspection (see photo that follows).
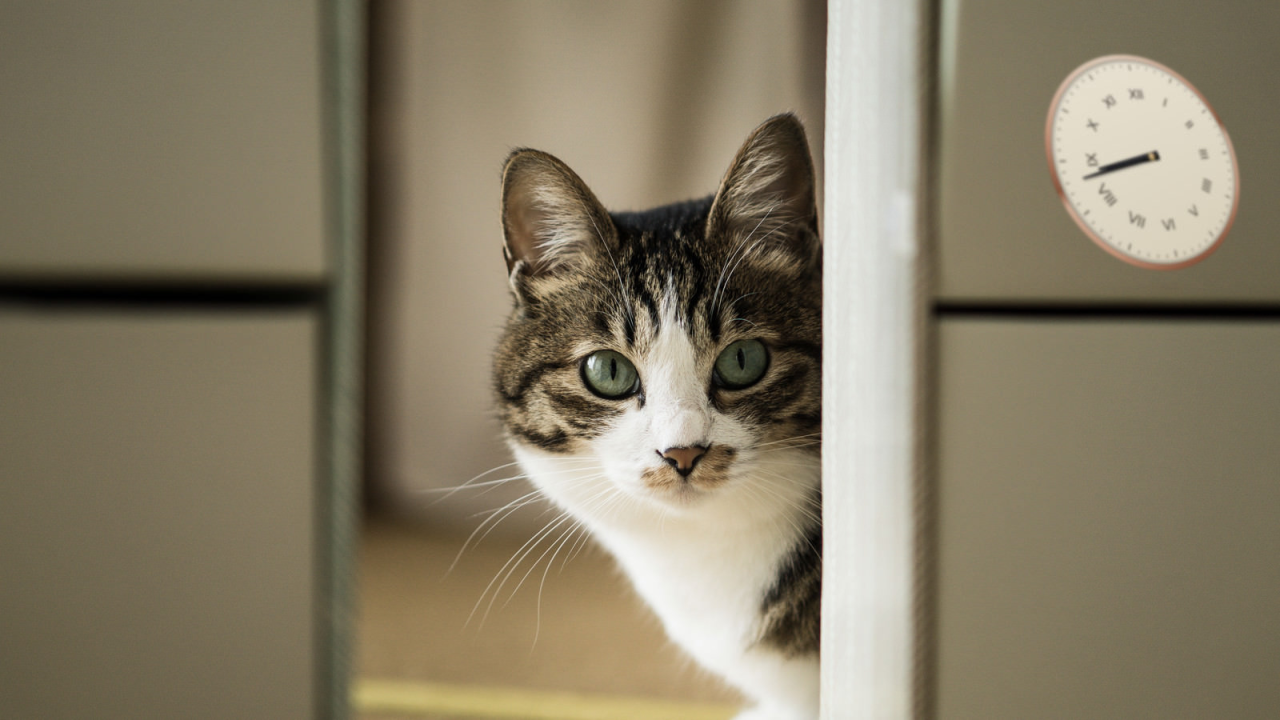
8:43
